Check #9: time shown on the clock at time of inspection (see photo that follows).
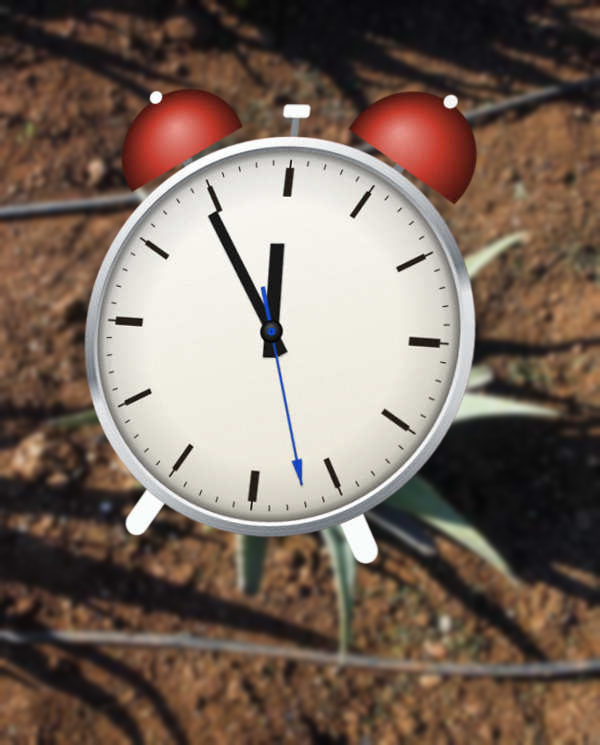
11:54:27
